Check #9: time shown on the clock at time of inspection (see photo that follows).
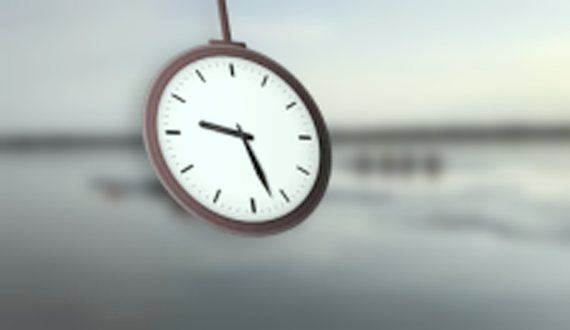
9:27
